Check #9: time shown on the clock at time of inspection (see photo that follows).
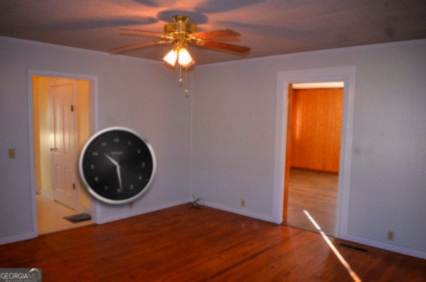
10:29
